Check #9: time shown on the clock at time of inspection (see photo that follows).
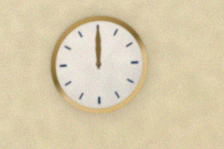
12:00
